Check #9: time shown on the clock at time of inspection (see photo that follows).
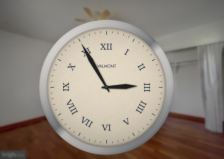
2:55
